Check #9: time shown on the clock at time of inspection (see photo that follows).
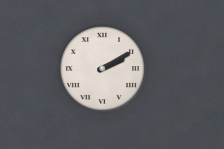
2:10
